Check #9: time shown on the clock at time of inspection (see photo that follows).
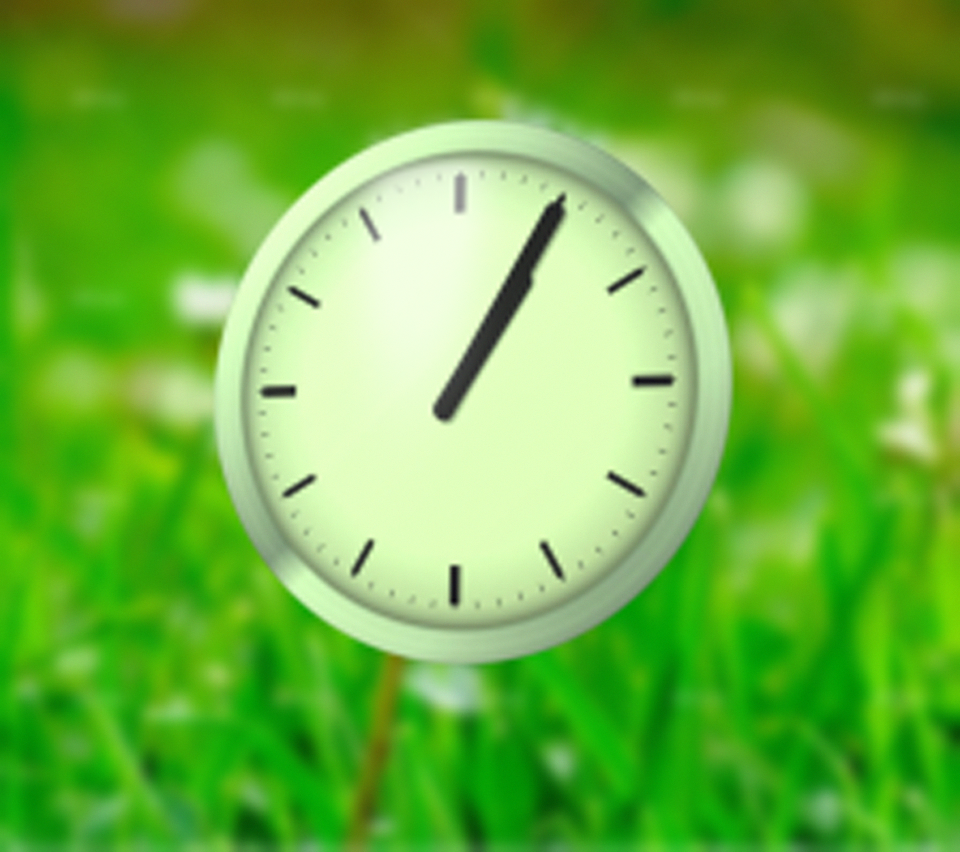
1:05
